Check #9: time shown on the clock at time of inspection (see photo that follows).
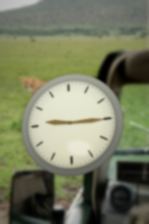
9:15
